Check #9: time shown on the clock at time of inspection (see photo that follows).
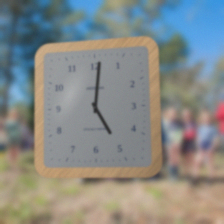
5:01
